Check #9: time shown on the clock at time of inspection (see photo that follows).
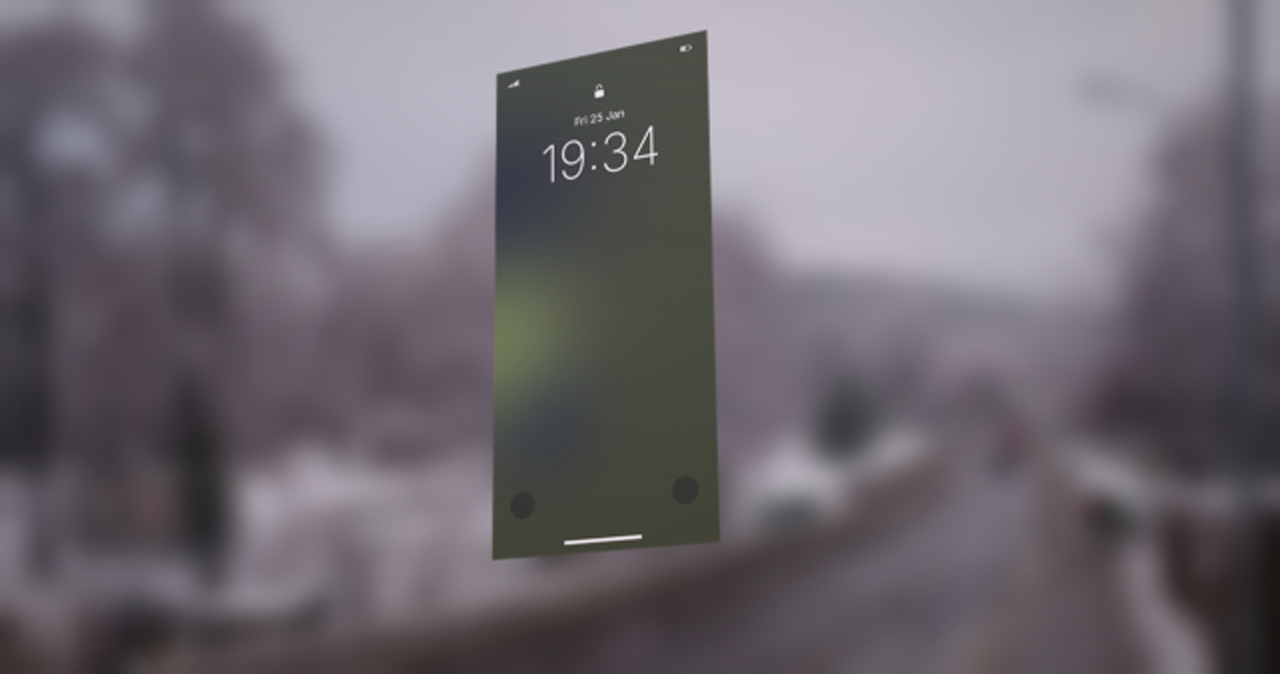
19:34
